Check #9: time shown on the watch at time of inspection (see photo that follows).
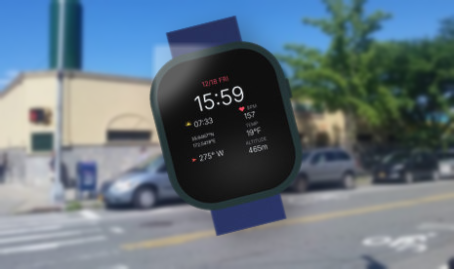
15:59
